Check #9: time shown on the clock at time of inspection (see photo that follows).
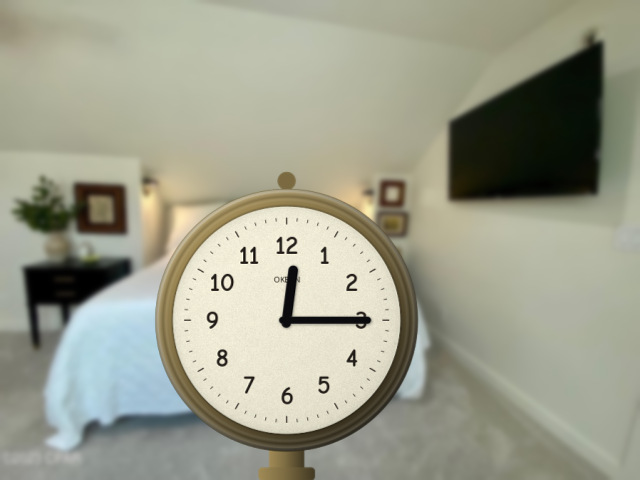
12:15
